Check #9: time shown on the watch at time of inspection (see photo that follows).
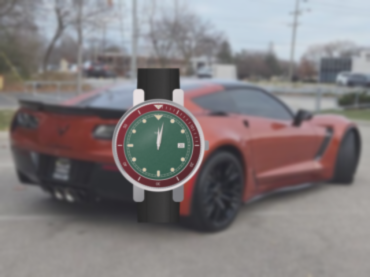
12:02
